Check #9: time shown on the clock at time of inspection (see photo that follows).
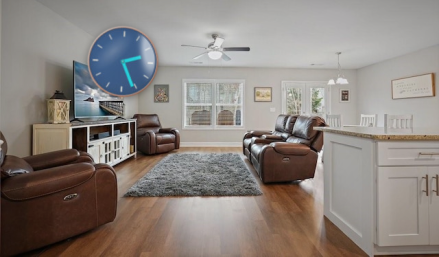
2:26
